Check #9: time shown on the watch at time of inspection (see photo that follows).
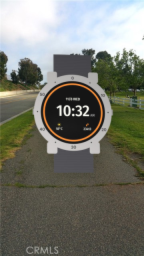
10:32
